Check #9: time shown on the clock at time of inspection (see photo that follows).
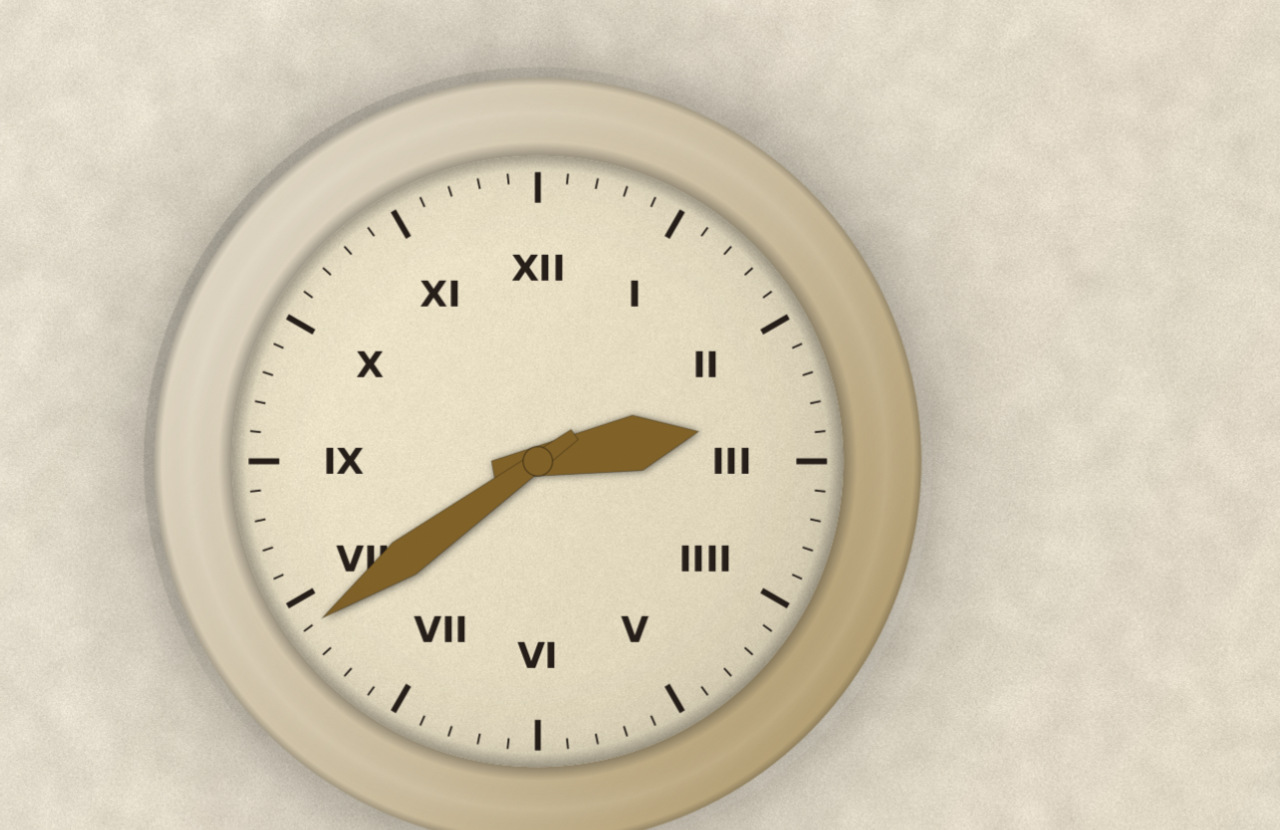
2:39
